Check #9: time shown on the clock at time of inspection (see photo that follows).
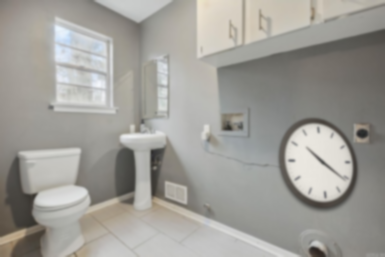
10:21
